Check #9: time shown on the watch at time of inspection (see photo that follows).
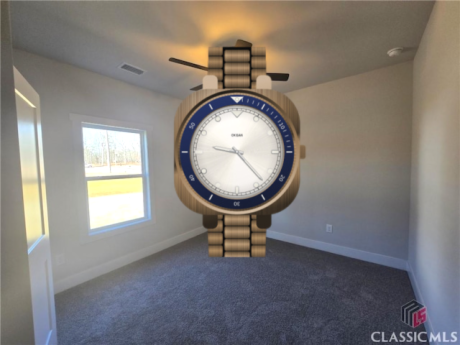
9:23
